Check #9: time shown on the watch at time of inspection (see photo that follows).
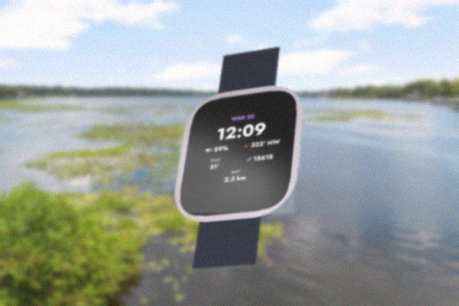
12:09
